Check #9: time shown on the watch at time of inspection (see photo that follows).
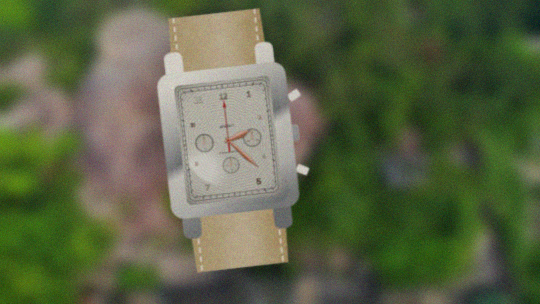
2:23
